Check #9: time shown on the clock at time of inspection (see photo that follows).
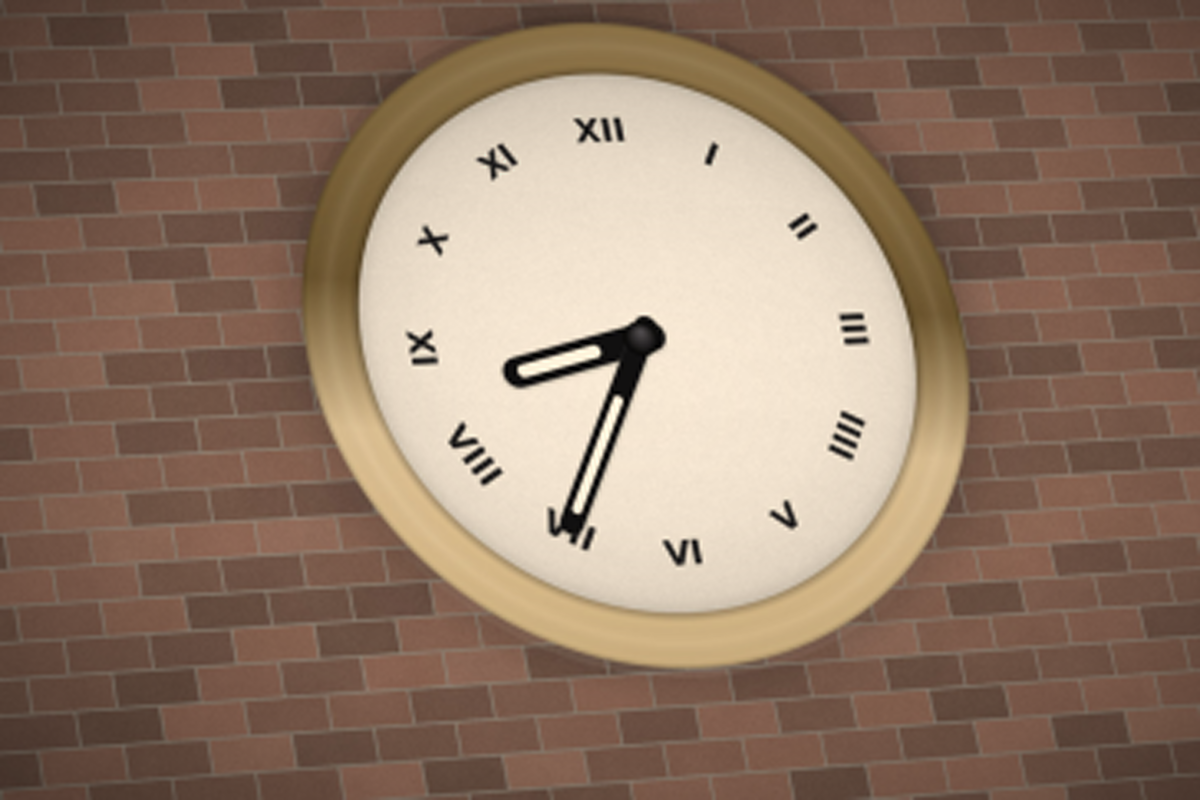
8:35
